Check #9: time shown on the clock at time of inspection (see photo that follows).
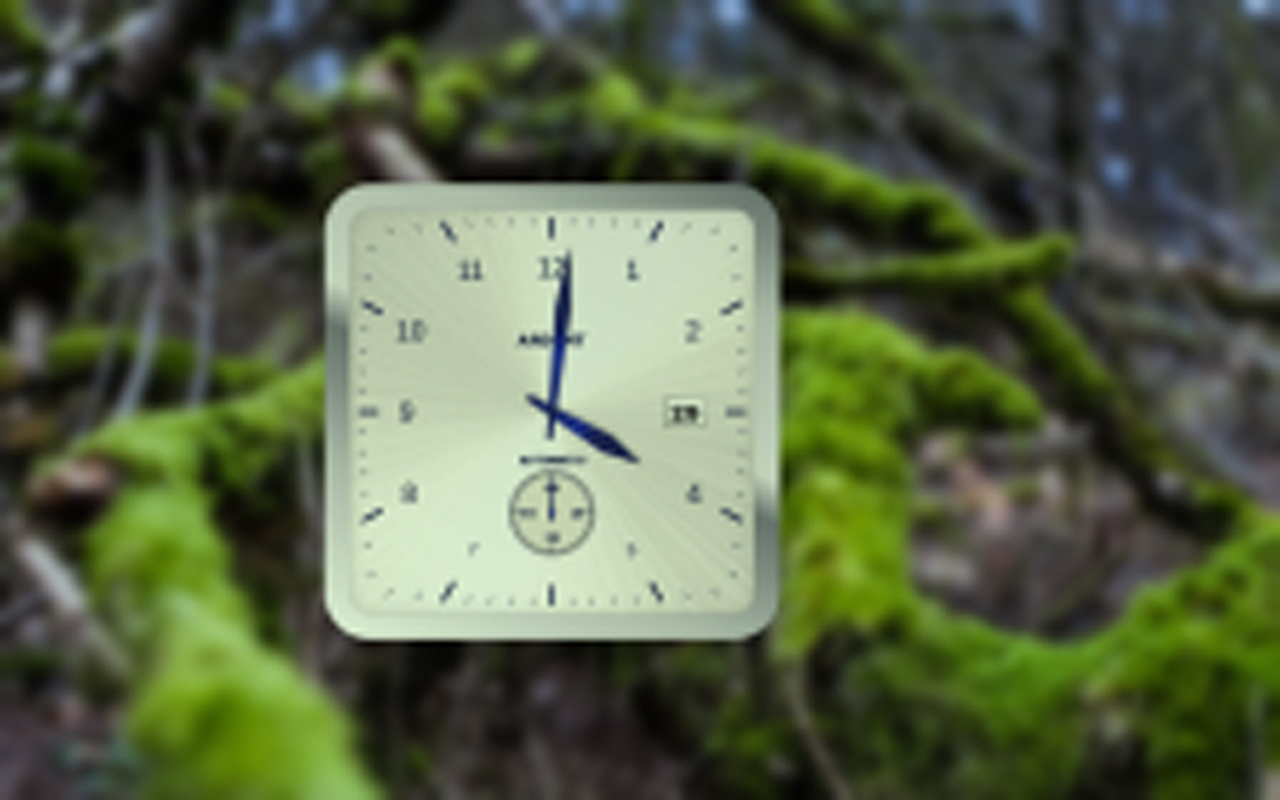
4:01
